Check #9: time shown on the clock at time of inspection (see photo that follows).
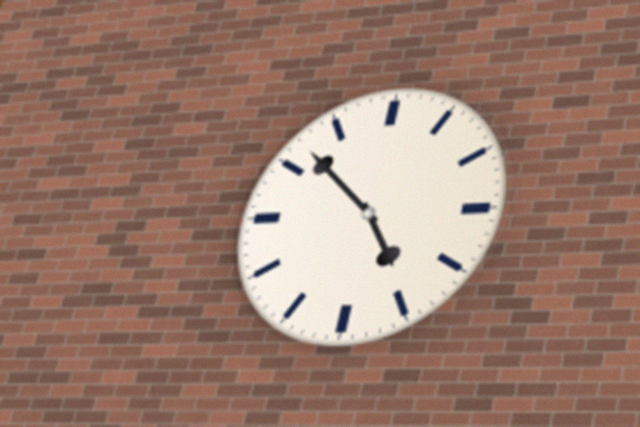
4:52
